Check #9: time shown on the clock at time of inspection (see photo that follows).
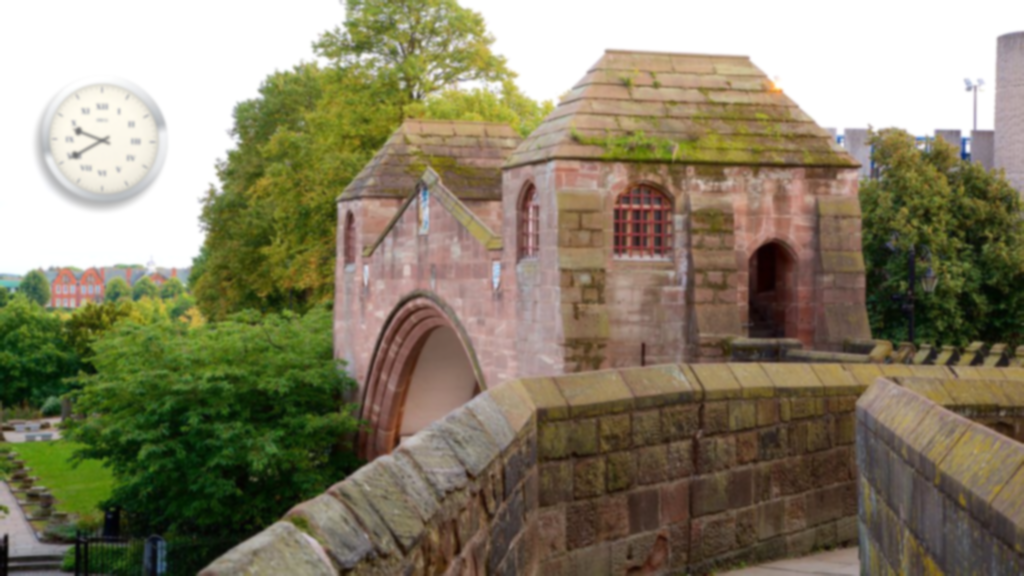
9:40
